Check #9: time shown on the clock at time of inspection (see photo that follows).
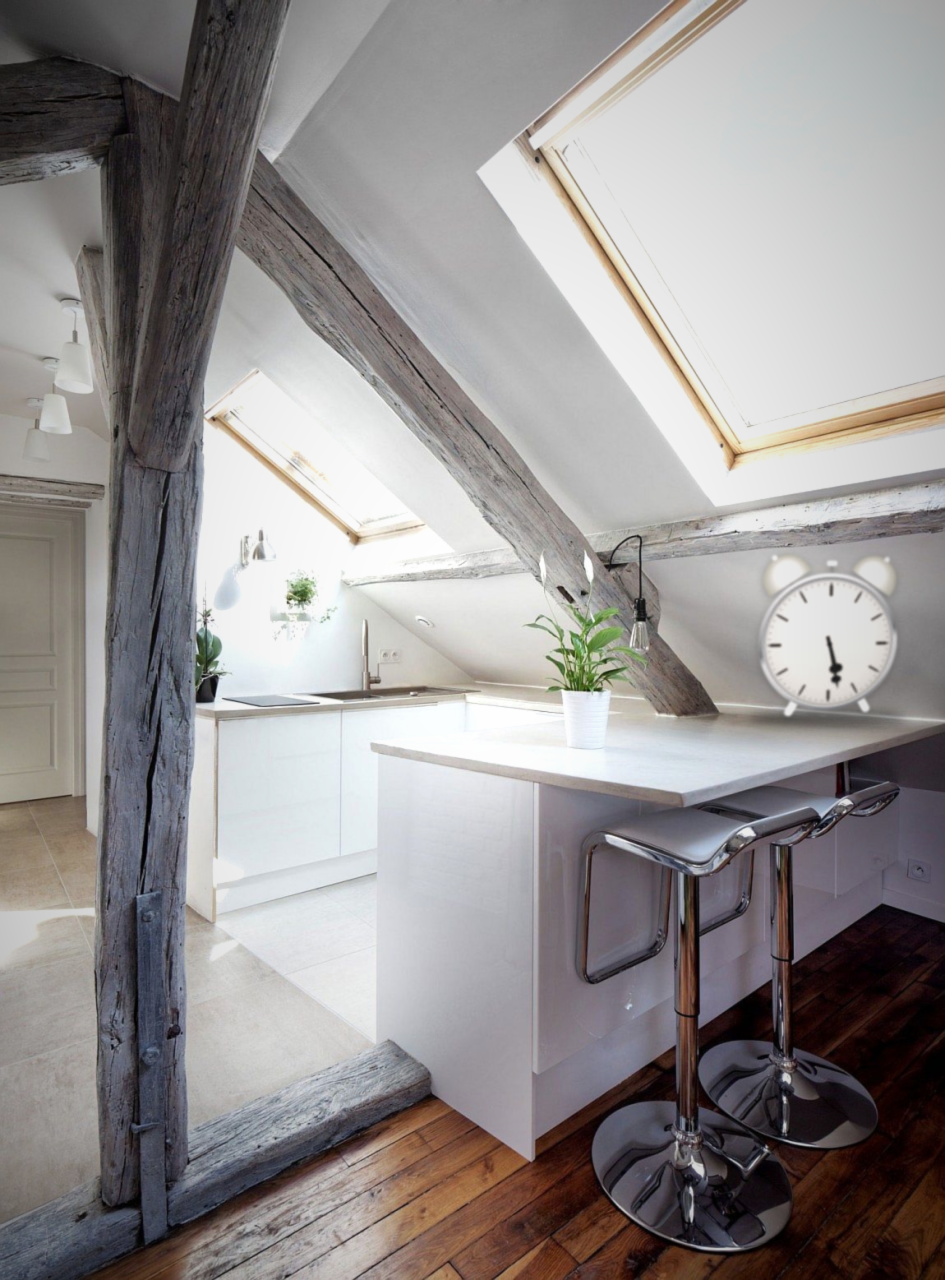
5:28
